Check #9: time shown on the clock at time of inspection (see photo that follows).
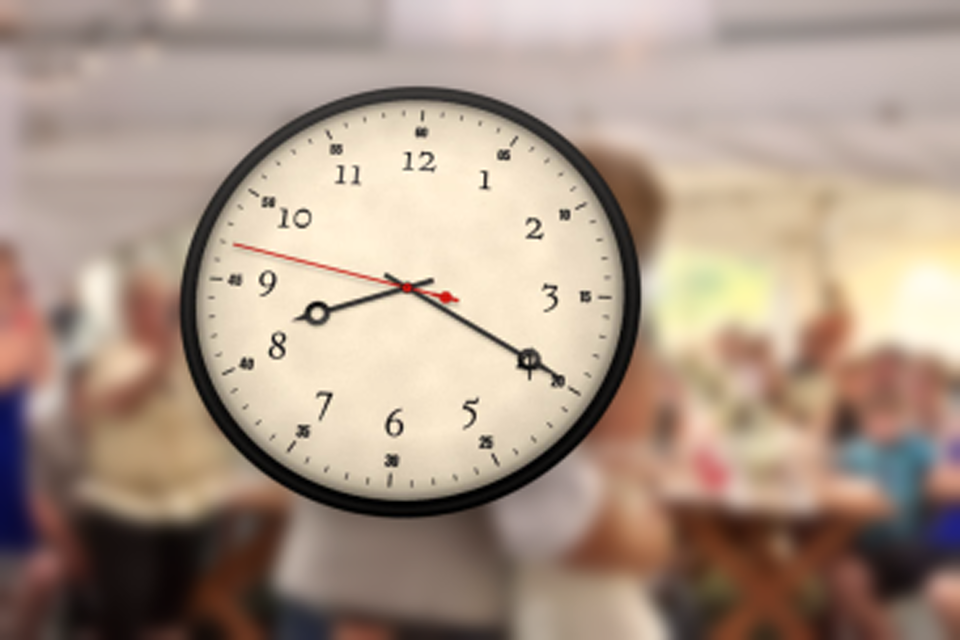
8:19:47
